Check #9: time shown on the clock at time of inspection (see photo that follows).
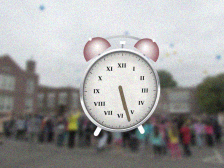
5:27
